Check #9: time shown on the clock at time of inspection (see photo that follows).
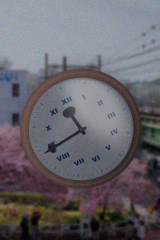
11:44
